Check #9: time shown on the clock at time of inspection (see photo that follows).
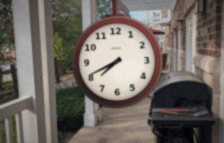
7:41
